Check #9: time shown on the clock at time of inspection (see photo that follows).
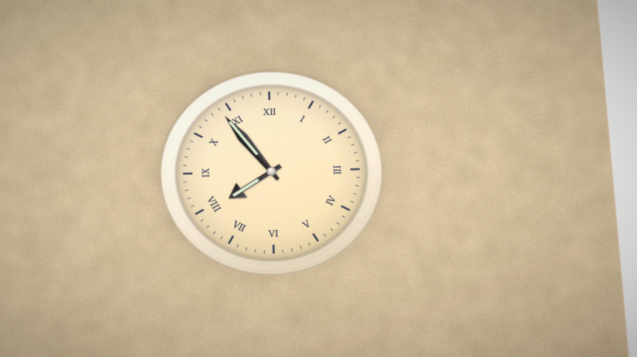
7:54
